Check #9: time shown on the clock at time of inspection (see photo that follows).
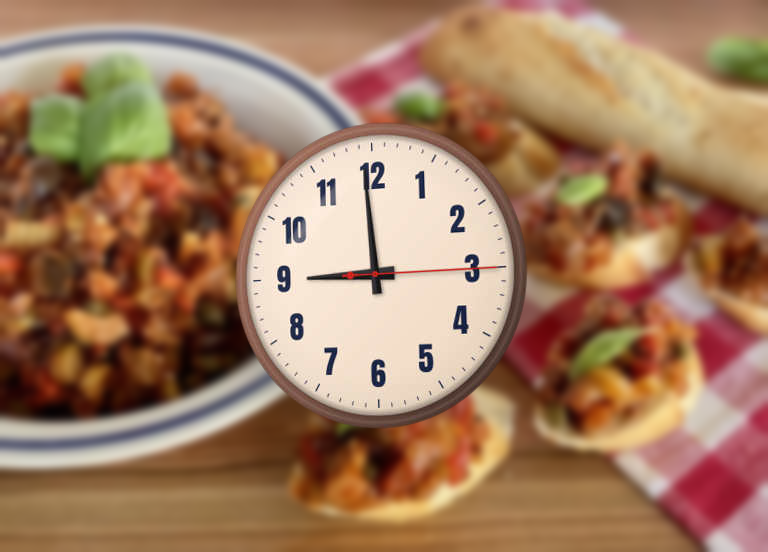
8:59:15
